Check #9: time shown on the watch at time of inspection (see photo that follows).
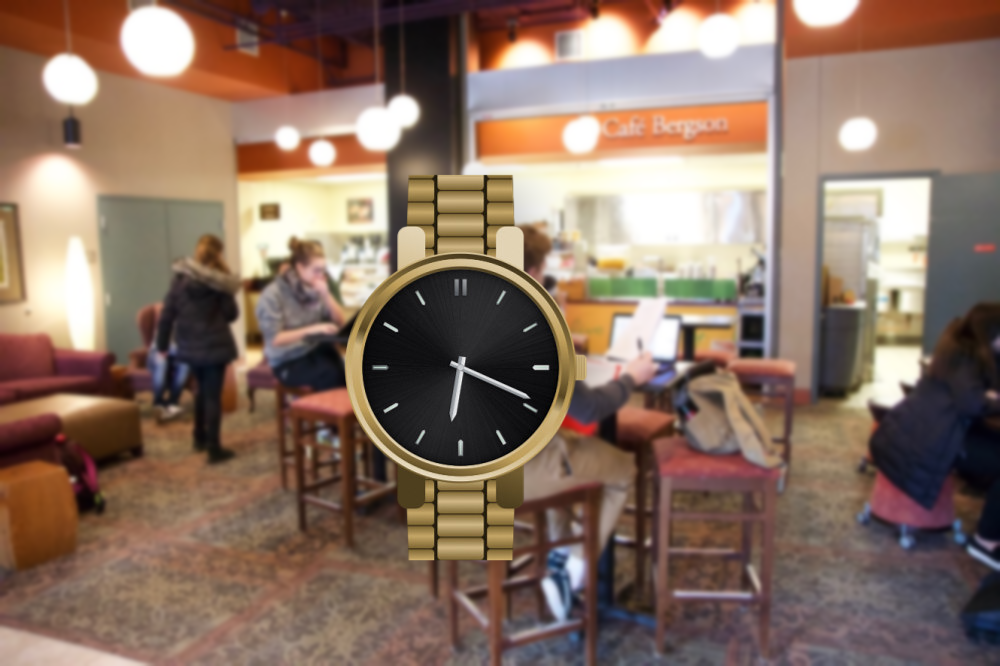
6:19
